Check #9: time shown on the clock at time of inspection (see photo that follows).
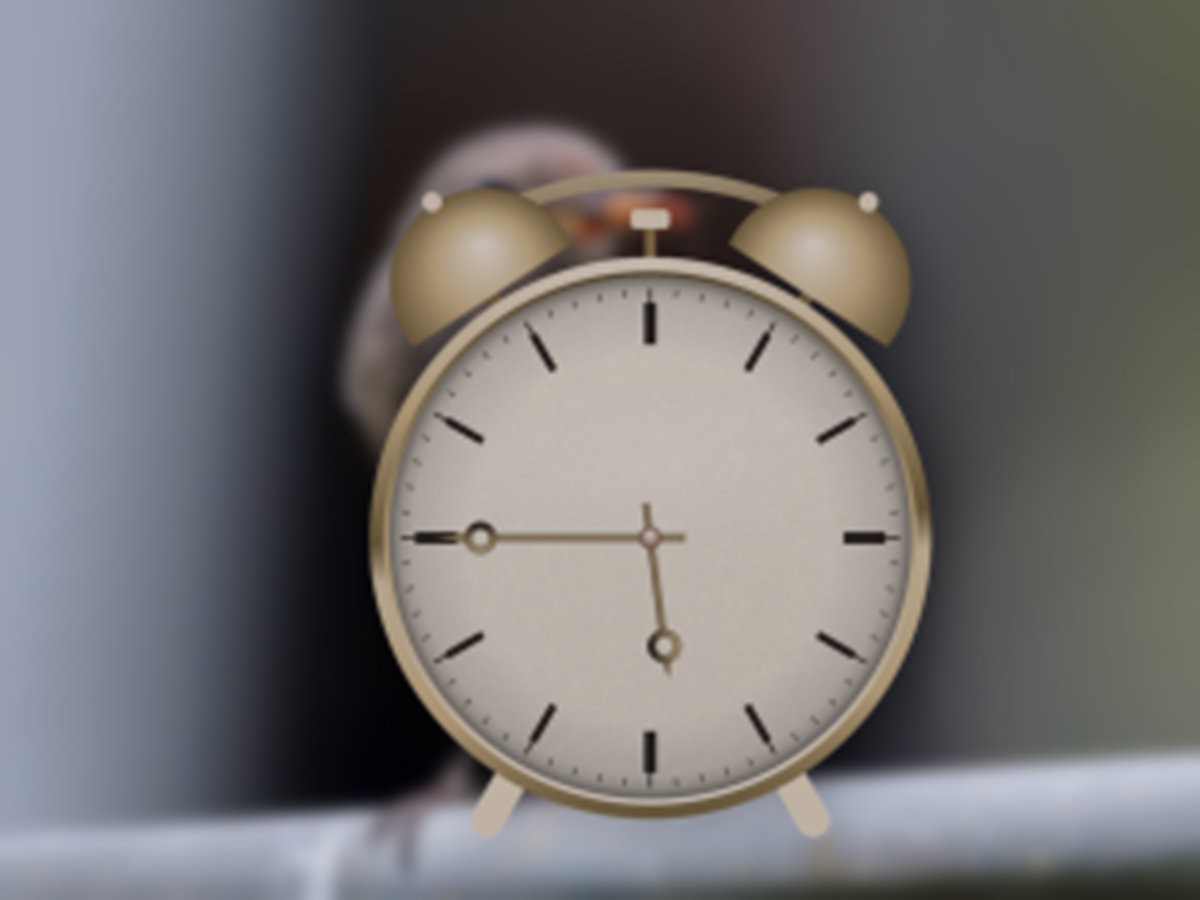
5:45
